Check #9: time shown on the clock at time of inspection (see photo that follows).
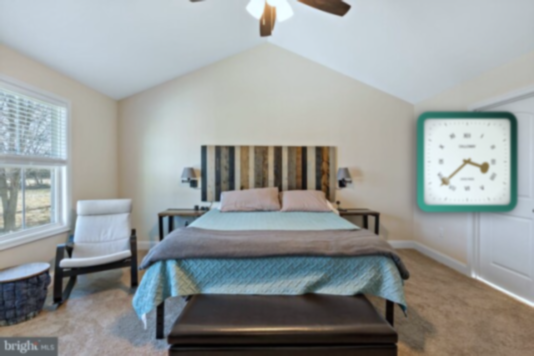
3:38
